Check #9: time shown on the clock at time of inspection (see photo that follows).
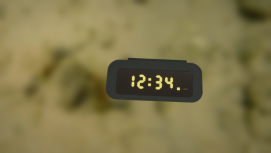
12:34
